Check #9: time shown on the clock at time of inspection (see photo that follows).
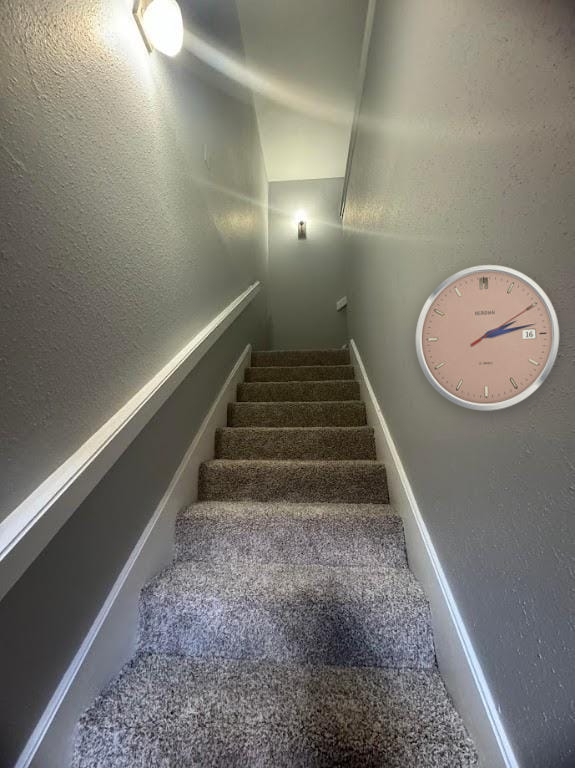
2:13:10
